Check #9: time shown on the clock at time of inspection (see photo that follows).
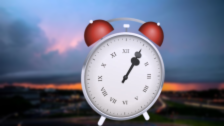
1:05
